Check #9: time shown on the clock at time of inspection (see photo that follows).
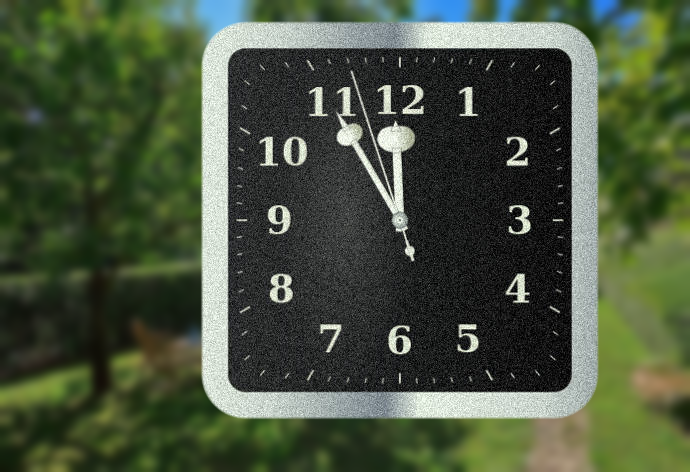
11:54:57
